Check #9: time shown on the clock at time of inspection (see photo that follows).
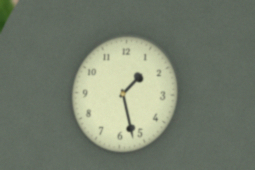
1:27
